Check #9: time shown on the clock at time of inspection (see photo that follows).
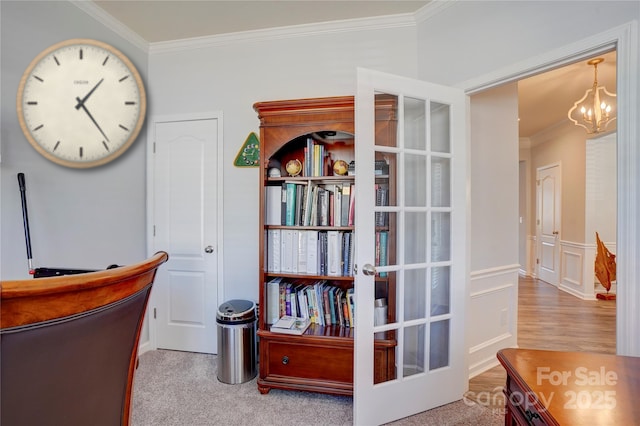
1:24
